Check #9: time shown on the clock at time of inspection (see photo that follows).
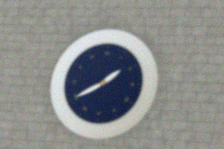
1:40
